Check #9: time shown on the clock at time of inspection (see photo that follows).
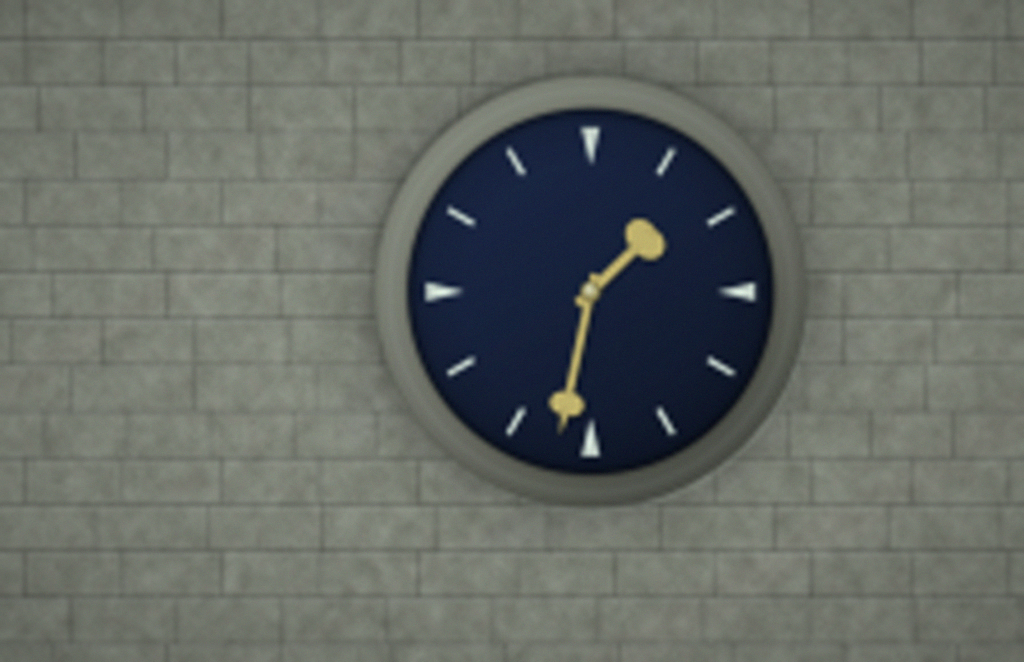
1:32
